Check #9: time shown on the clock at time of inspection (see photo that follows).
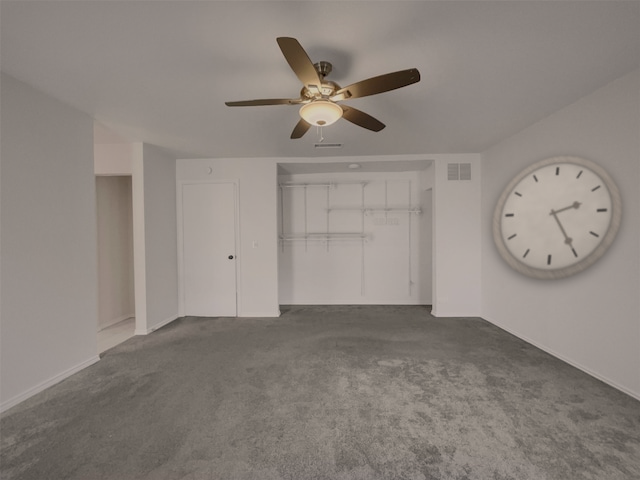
2:25
